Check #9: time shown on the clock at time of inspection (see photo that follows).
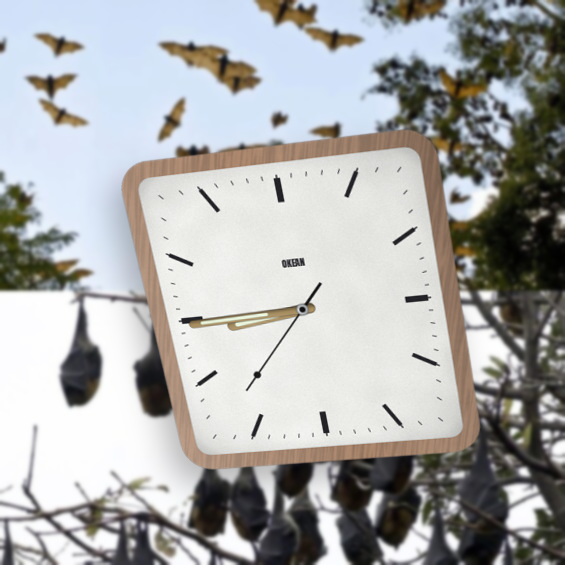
8:44:37
